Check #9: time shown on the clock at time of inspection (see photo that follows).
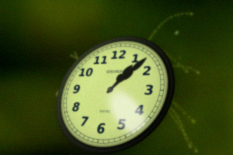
1:07
